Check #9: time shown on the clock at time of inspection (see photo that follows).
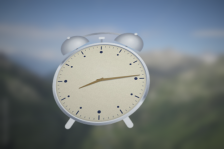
8:14
